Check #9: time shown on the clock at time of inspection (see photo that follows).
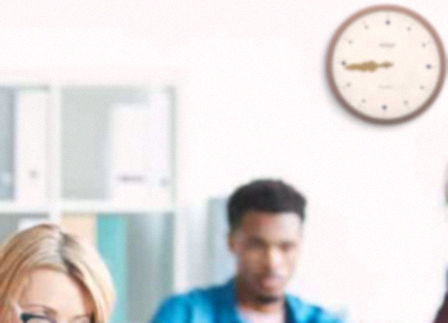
8:44
